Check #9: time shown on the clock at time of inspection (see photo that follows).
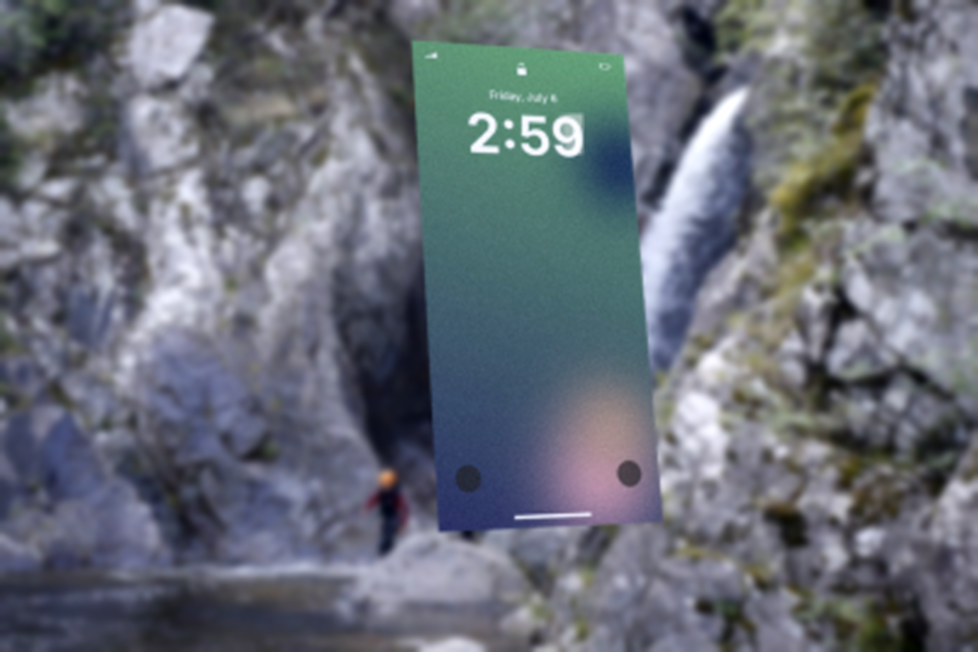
2:59
